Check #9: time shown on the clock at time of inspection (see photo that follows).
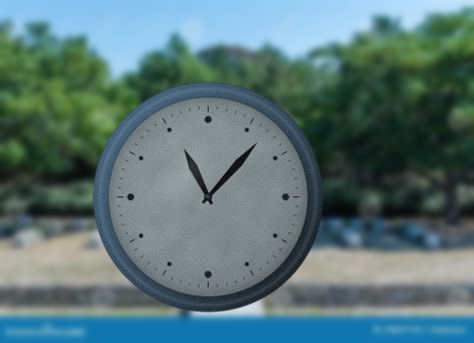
11:07
